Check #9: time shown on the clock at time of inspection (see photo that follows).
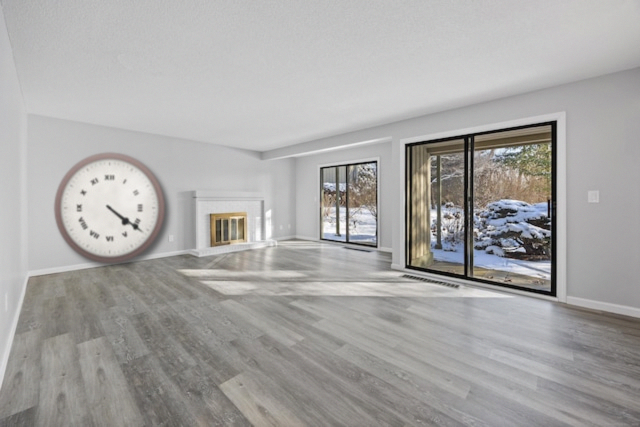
4:21
